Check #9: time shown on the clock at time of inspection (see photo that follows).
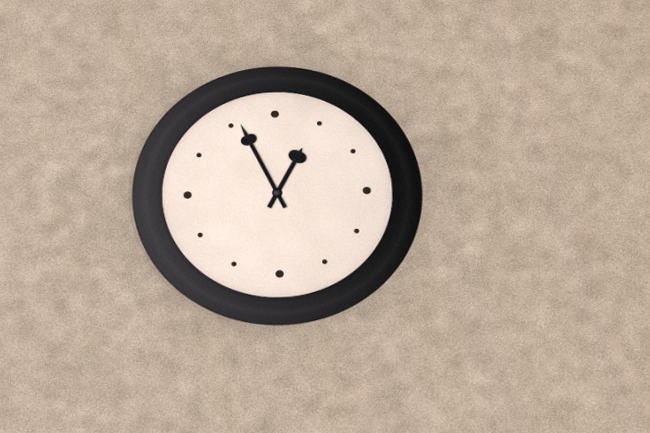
12:56
